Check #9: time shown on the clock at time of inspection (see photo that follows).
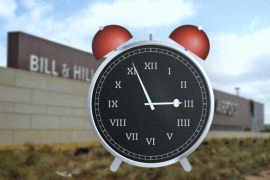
2:56
